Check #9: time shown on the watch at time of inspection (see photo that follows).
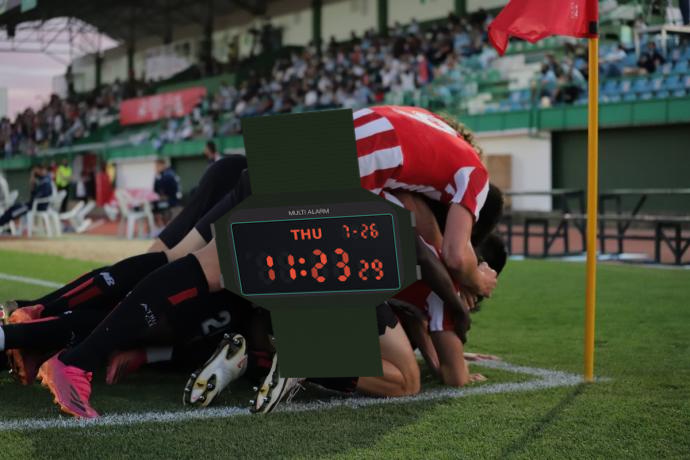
11:23:29
